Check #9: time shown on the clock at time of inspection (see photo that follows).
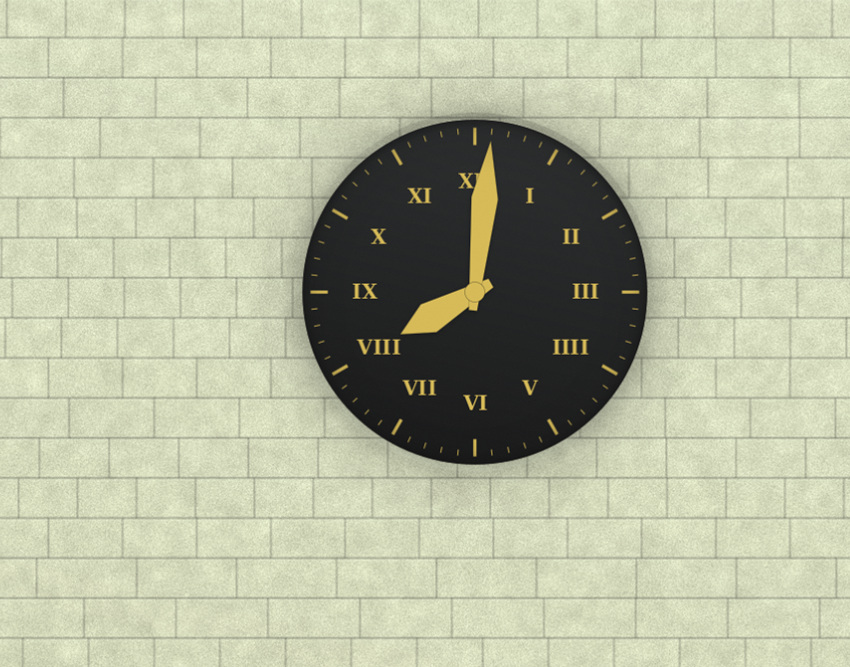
8:01
